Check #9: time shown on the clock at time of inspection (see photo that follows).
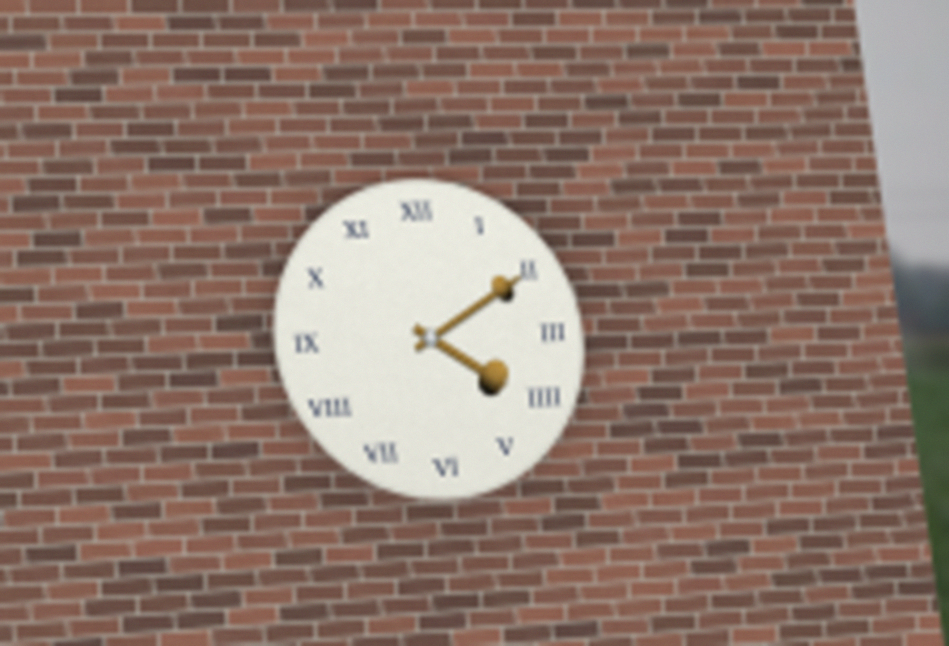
4:10
